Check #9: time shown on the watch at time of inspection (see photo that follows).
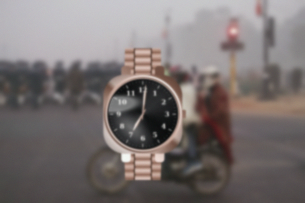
7:01
